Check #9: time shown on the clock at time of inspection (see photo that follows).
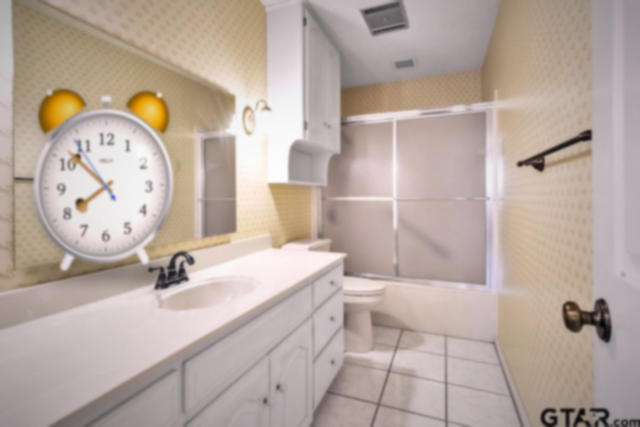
7:51:54
